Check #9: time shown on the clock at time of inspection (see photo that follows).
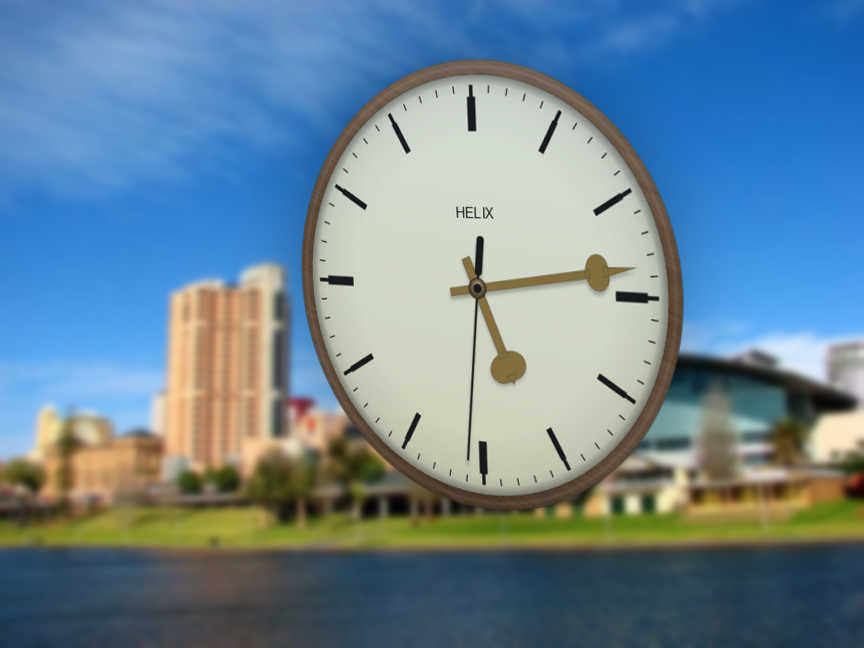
5:13:31
